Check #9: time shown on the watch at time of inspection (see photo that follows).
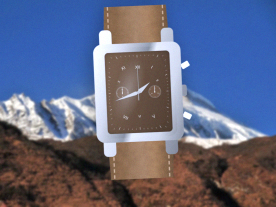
1:42
